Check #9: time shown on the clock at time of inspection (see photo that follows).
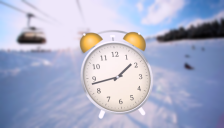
1:43
